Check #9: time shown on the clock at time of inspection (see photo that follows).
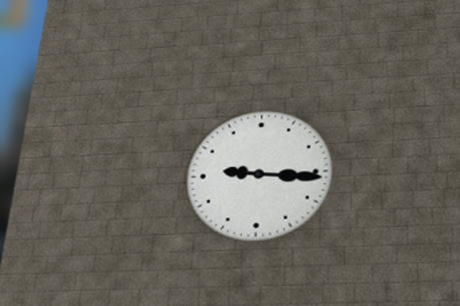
9:16
